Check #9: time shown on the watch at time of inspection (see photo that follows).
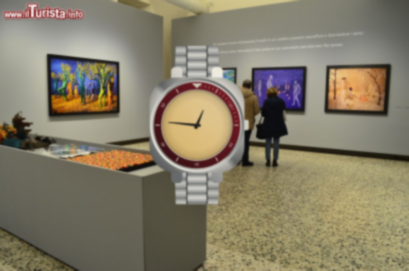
12:46
